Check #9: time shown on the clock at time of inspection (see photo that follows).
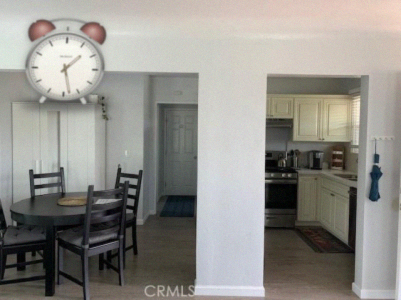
1:28
